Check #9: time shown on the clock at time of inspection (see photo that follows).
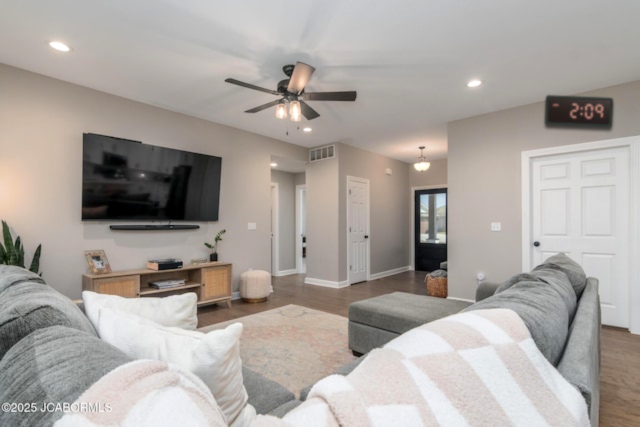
2:09
